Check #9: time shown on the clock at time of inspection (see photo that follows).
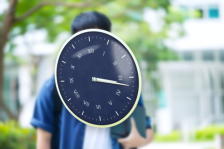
3:17
